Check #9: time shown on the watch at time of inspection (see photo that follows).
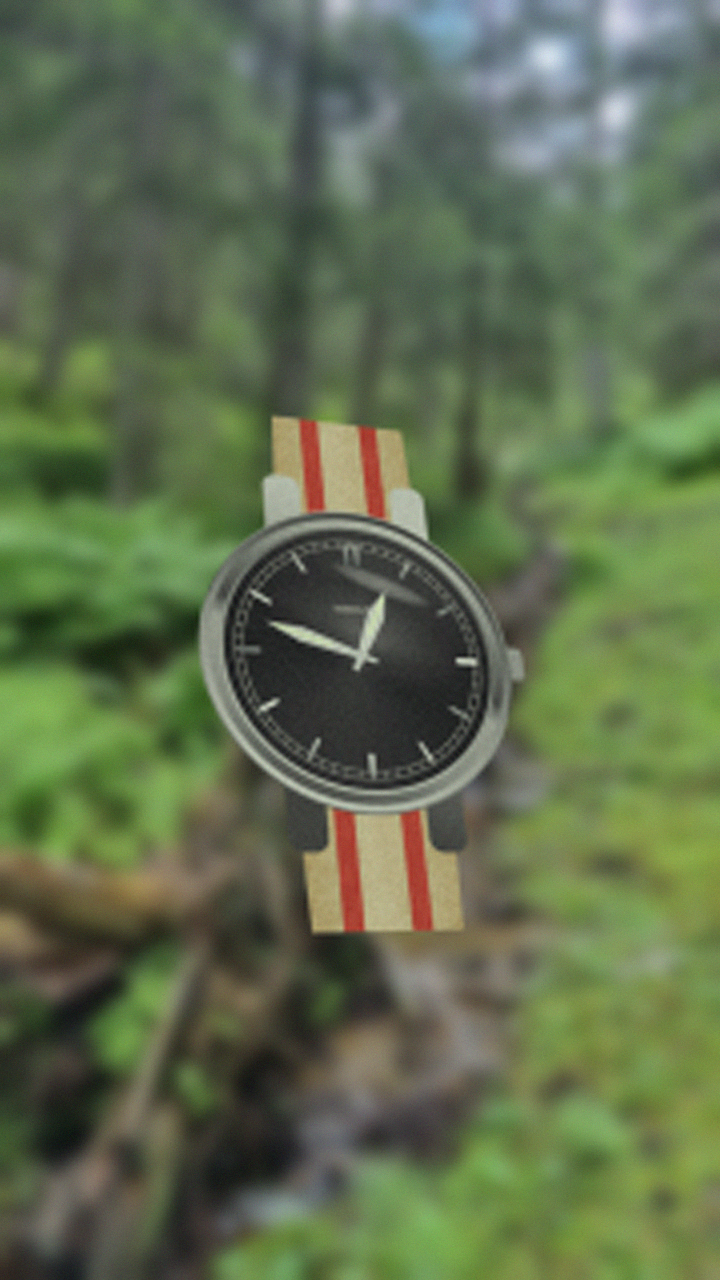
12:48
